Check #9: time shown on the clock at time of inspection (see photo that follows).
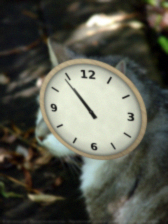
10:54
